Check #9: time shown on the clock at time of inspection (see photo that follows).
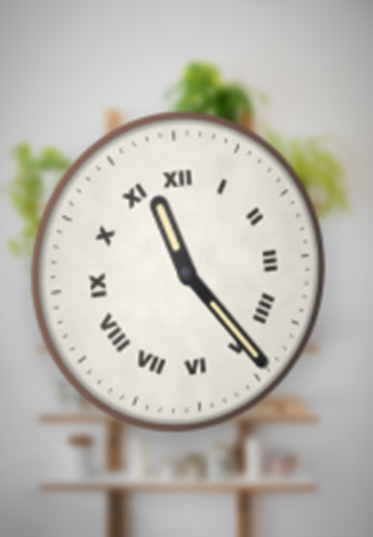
11:24
